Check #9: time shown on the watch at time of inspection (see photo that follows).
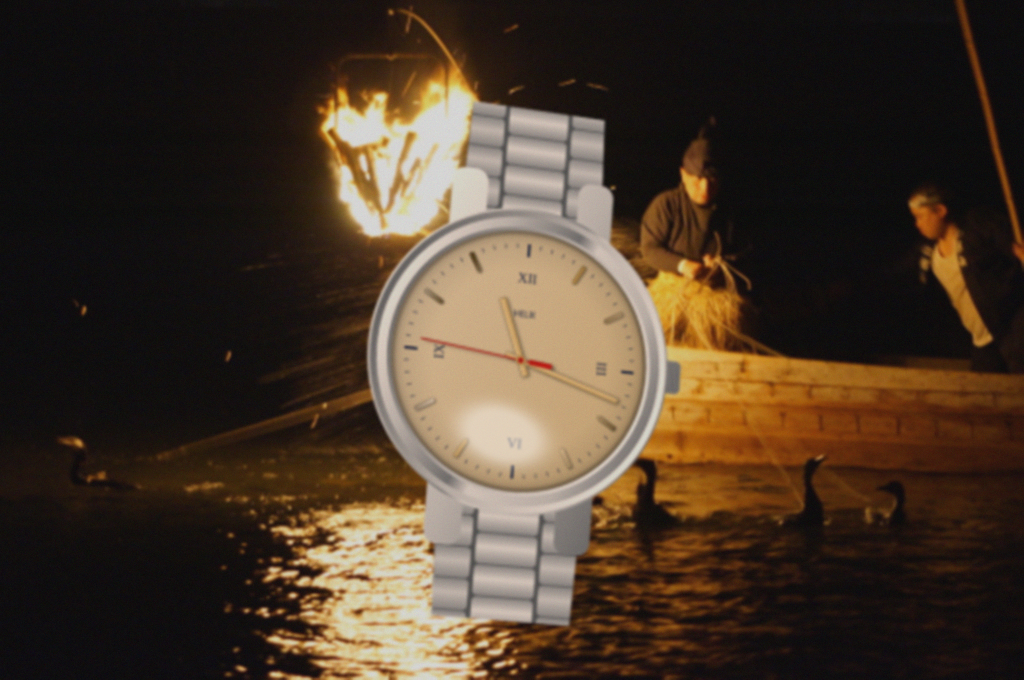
11:17:46
